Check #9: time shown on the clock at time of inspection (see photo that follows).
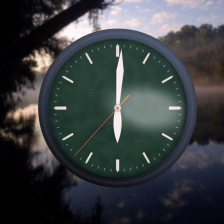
6:00:37
